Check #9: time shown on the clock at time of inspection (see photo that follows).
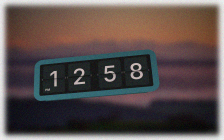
12:58
